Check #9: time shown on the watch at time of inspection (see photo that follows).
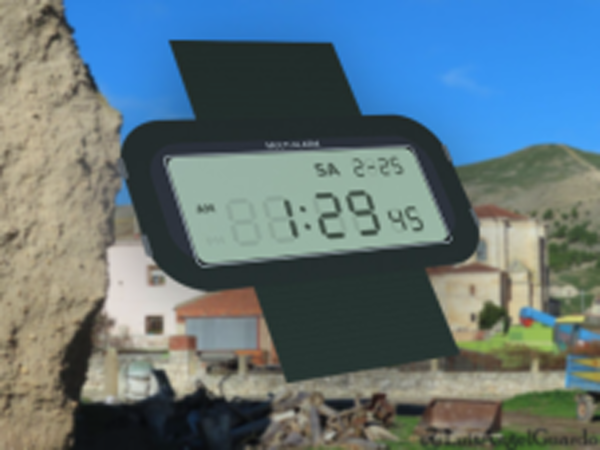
1:29:45
